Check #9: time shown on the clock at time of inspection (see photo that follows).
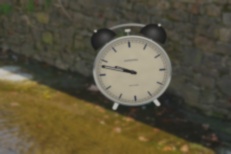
9:48
